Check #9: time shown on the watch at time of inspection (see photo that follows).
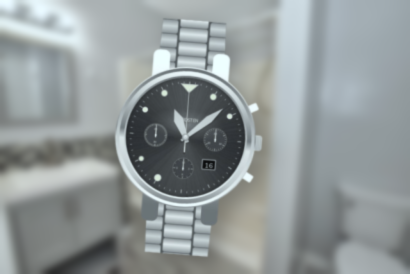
11:08
